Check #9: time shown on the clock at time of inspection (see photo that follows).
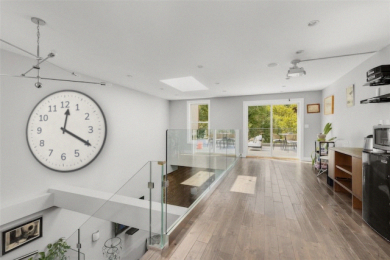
12:20
